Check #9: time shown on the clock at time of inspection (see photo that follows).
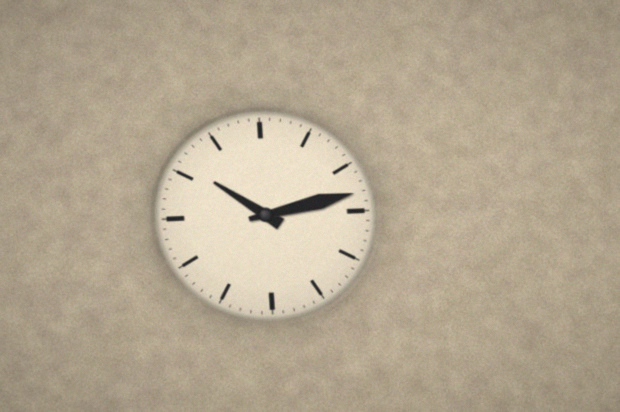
10:13
